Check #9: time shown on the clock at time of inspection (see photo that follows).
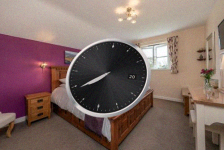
7:39
